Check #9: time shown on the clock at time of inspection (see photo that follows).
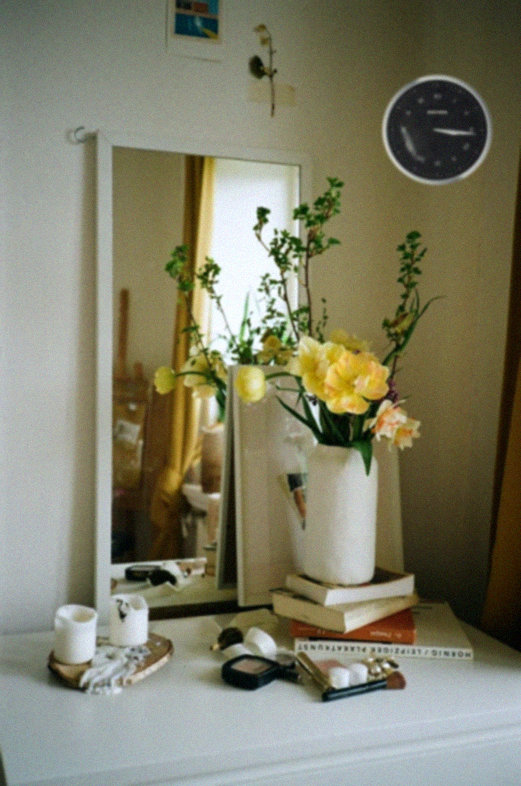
3:16
